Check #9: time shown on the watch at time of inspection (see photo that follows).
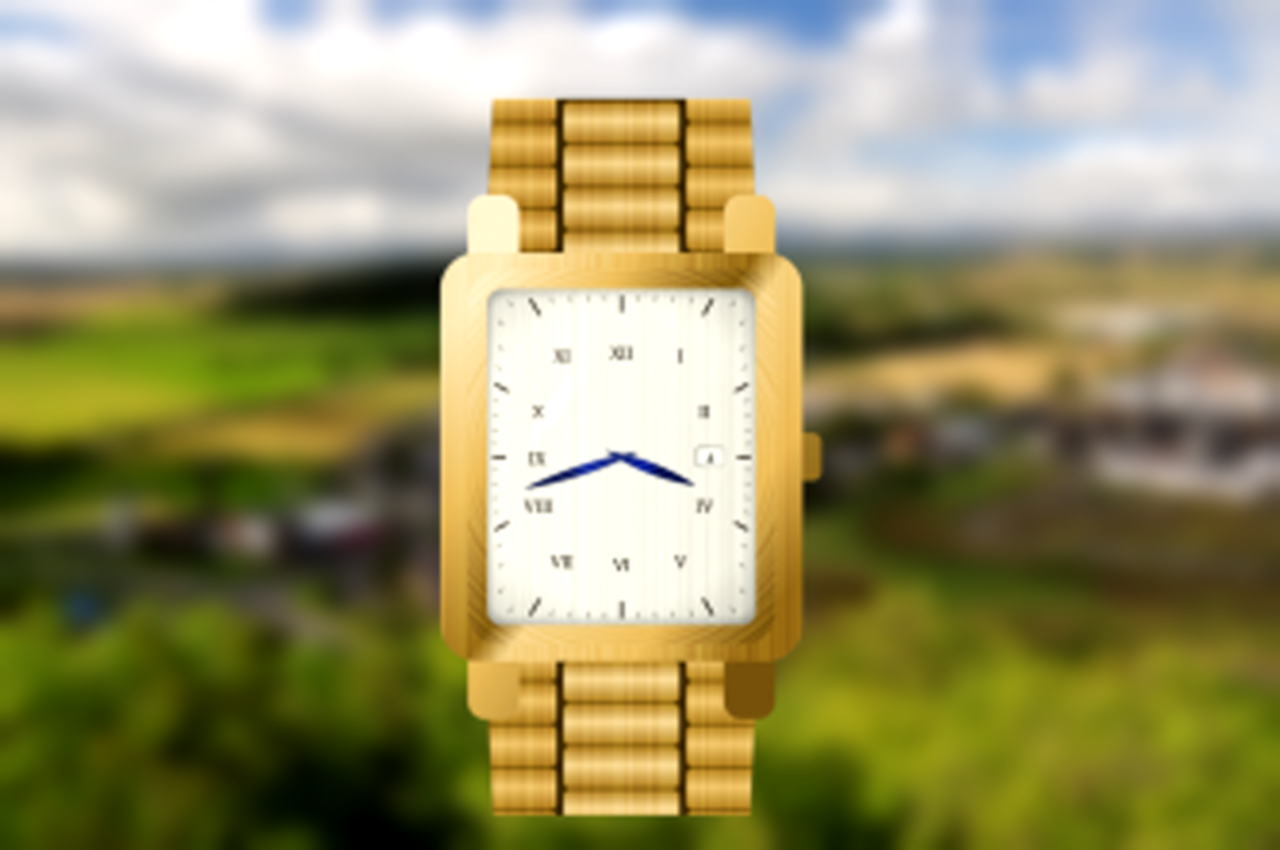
3:42
